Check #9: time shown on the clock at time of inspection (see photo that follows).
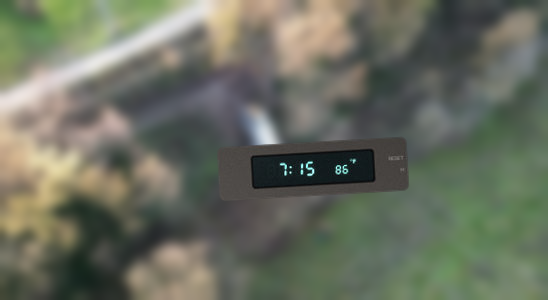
7:15
